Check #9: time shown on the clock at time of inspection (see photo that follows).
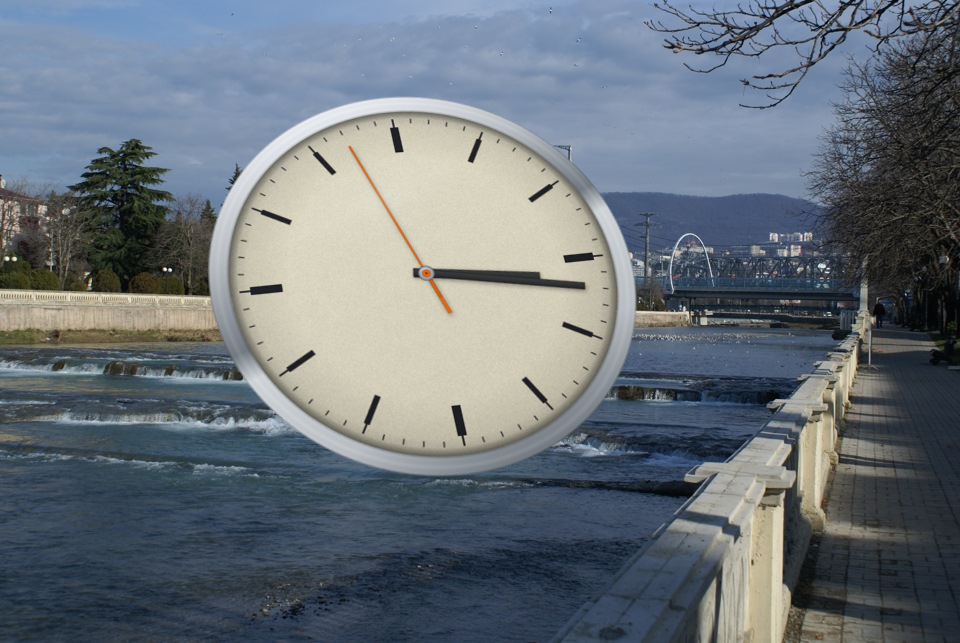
3:16:57
